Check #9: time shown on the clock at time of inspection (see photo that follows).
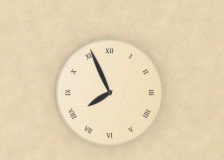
7:56
